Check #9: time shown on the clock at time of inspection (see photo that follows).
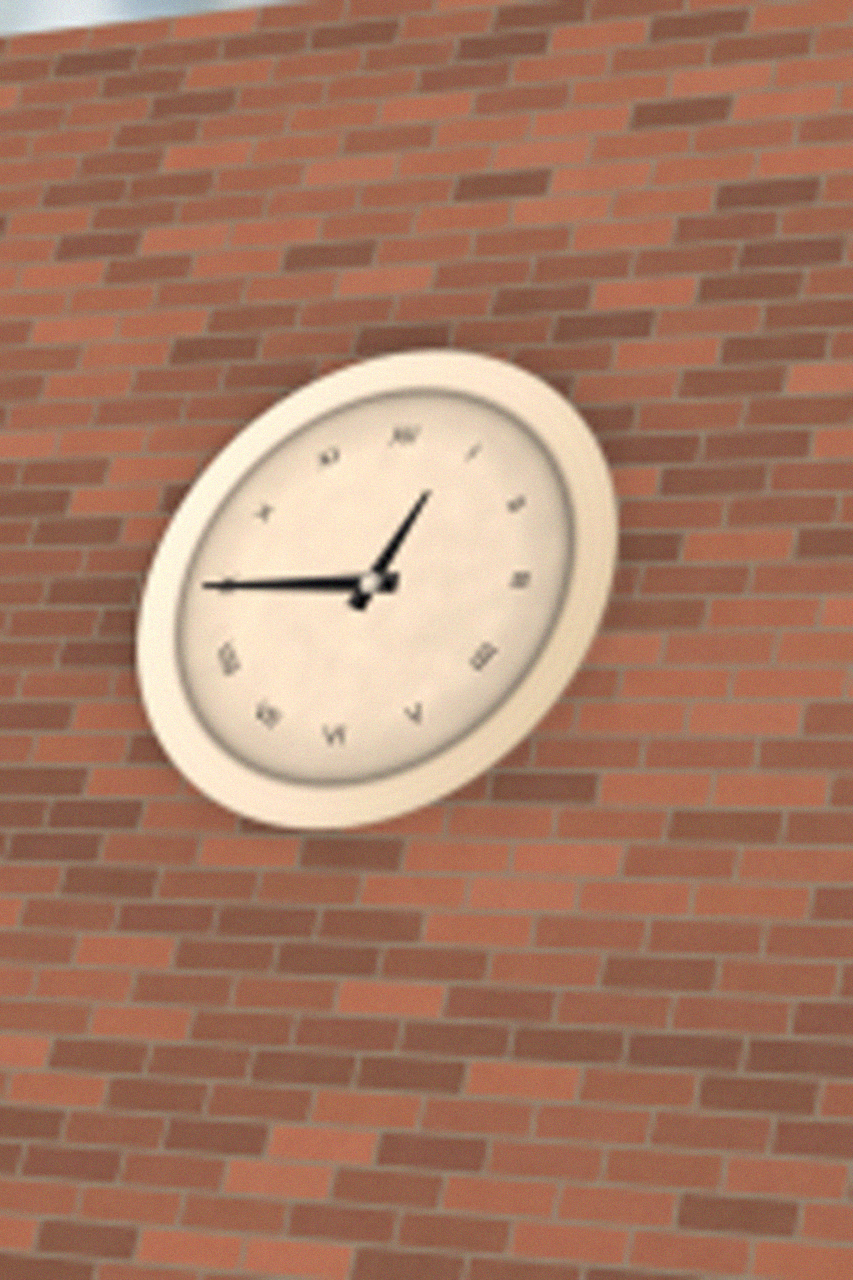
12:45
